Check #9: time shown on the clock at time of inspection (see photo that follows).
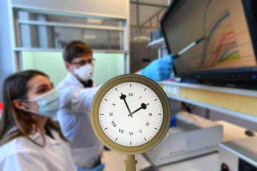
1:56
